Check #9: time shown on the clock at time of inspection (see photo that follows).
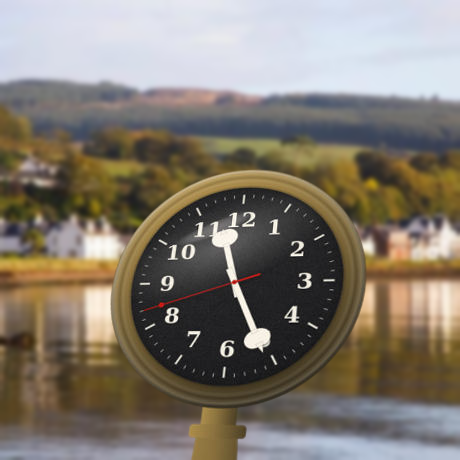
11:25:42
